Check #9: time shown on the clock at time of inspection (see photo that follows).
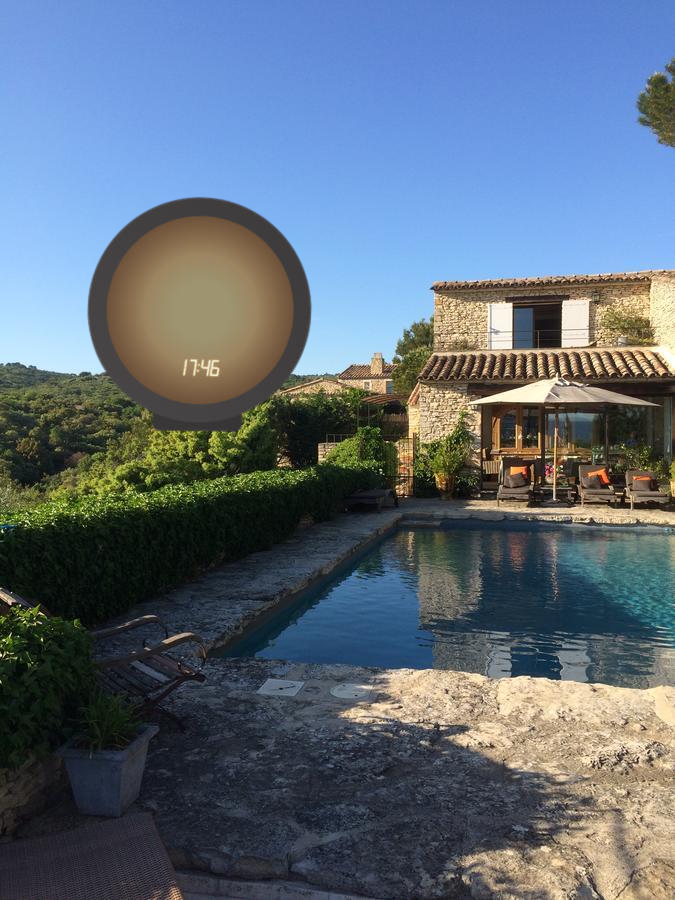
17:46
